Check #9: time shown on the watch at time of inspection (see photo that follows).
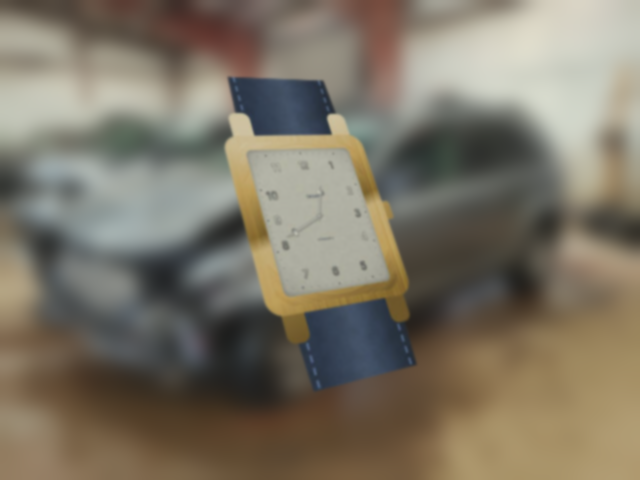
12:41
